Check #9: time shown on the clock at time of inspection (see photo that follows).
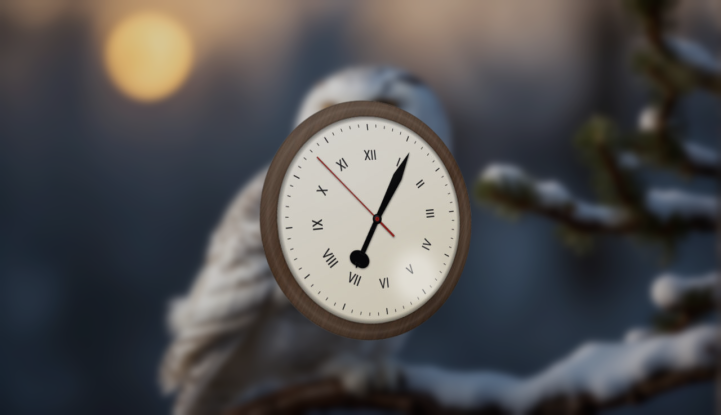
7:05:53
